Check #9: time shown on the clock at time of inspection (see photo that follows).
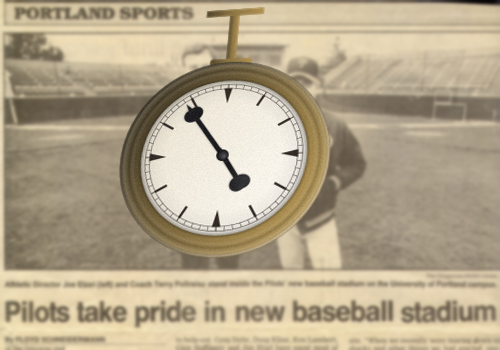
4:54
